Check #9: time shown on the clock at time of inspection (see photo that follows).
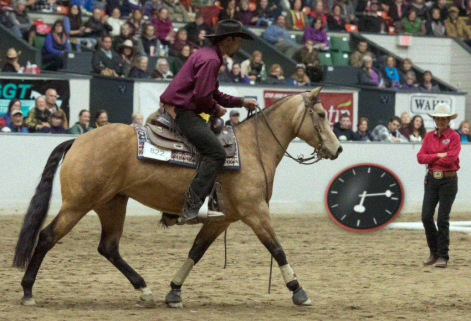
6:13
